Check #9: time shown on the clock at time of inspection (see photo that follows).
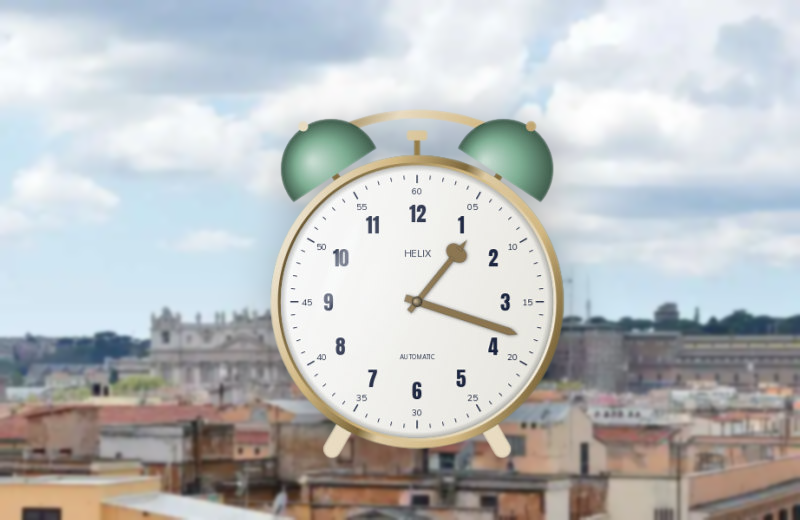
1:18
